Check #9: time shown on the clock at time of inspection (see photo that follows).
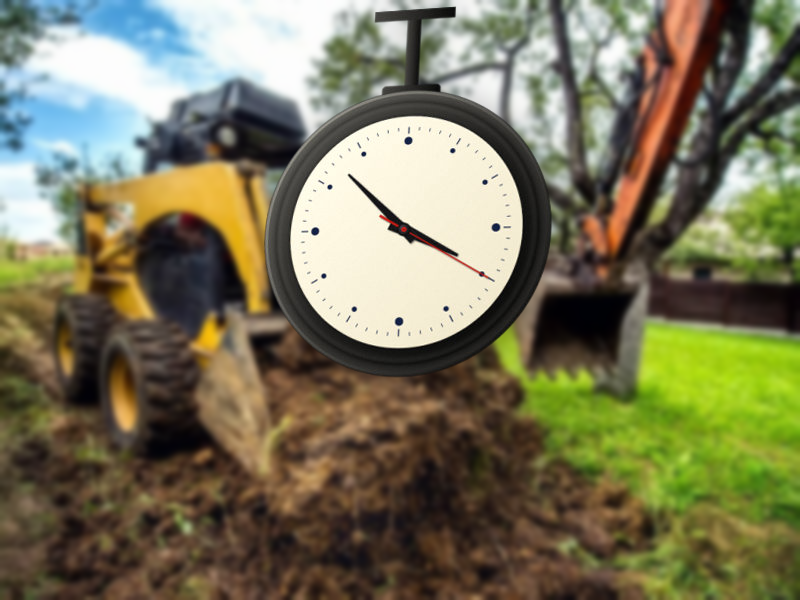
3:52:20
